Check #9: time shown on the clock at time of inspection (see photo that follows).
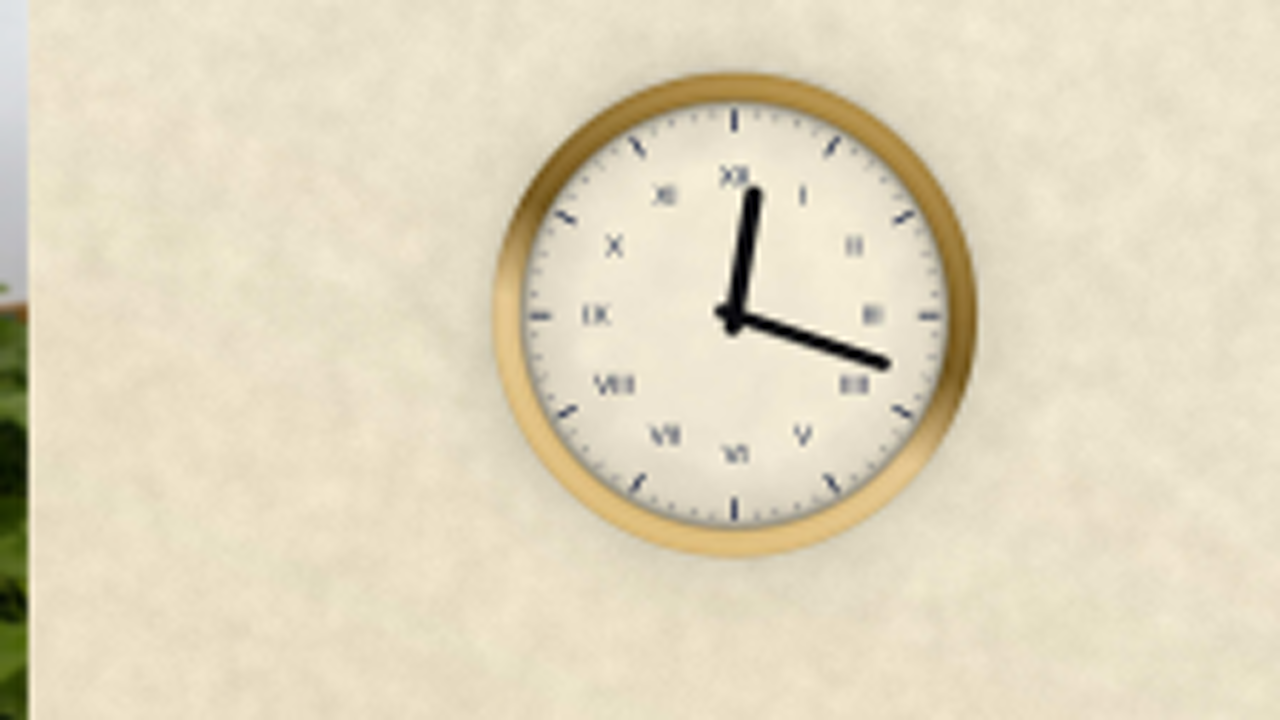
12:18
